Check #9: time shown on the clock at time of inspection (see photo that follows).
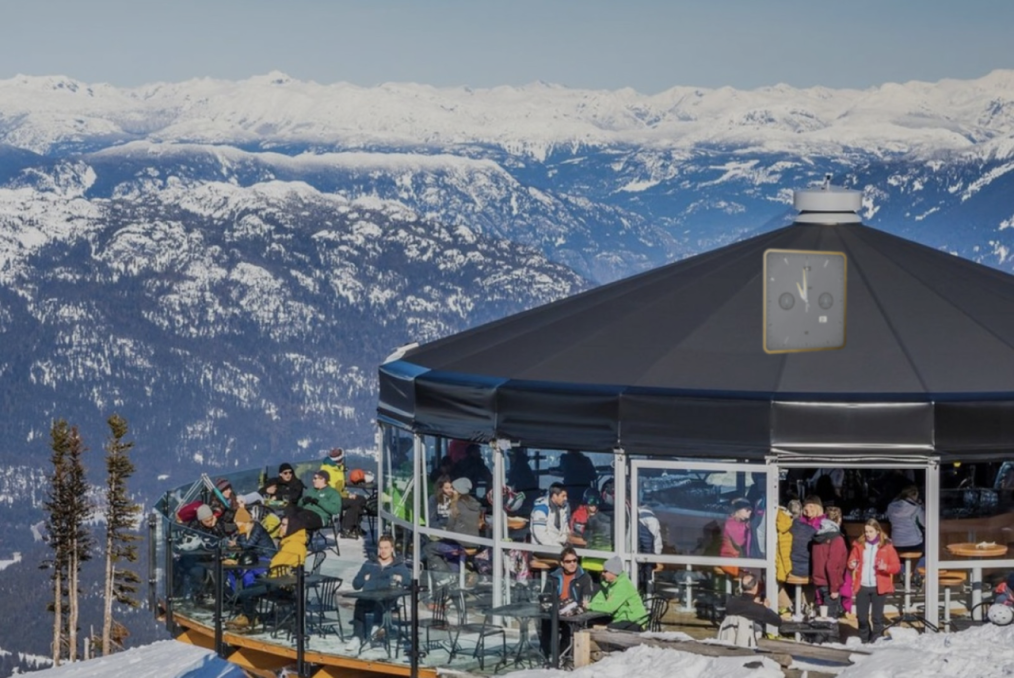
10:59
